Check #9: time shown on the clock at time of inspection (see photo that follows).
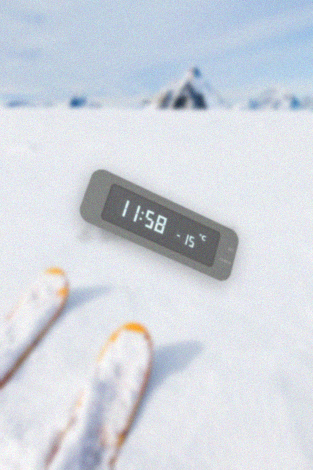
11:58
